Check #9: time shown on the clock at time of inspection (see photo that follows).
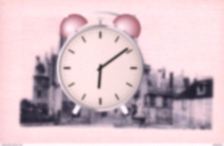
6:09
